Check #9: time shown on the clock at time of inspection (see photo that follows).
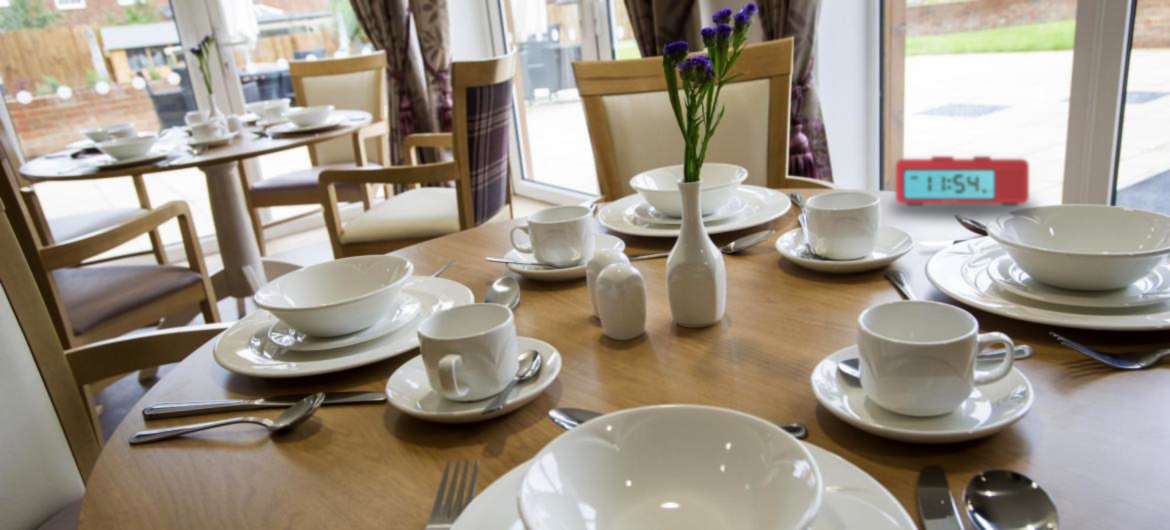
11:54
